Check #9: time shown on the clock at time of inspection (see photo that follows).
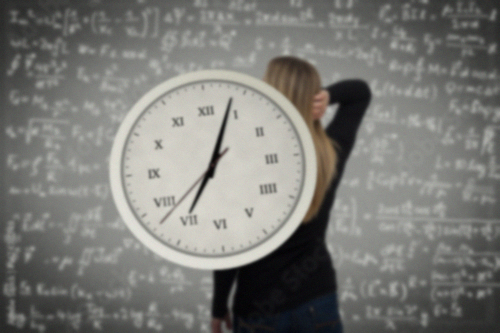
7:03:38
